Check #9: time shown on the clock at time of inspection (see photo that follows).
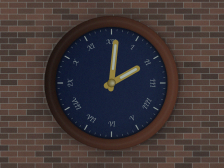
2:01
